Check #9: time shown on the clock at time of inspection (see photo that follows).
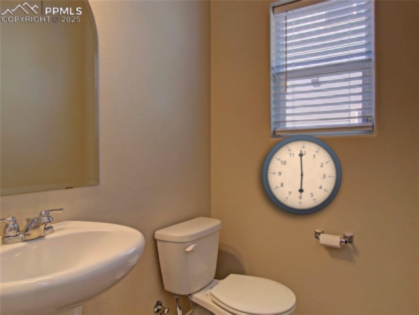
5:59
